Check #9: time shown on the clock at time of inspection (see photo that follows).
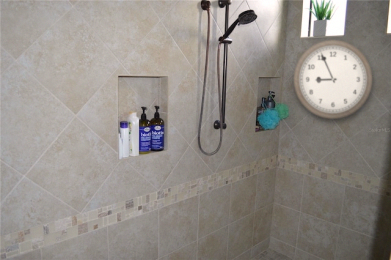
8:56
